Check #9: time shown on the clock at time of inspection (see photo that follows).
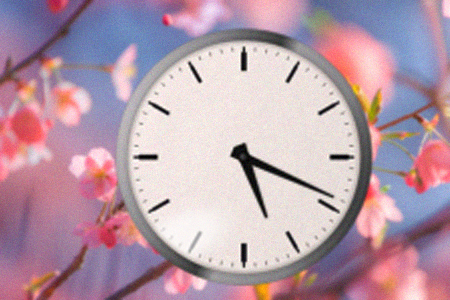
5:19
